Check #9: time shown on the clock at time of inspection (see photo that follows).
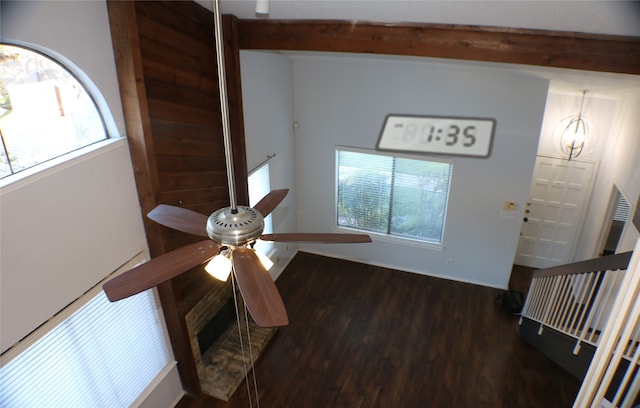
1:35
